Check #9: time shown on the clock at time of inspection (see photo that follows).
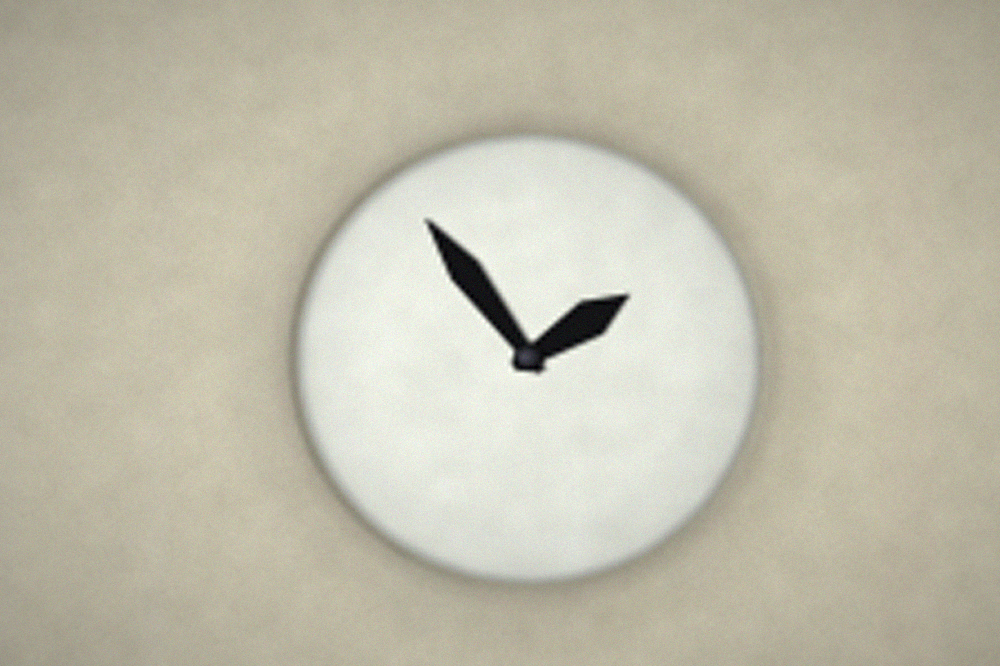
1:54
